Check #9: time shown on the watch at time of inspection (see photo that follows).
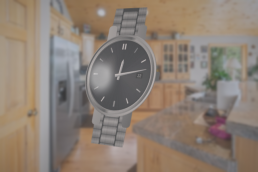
12:13
